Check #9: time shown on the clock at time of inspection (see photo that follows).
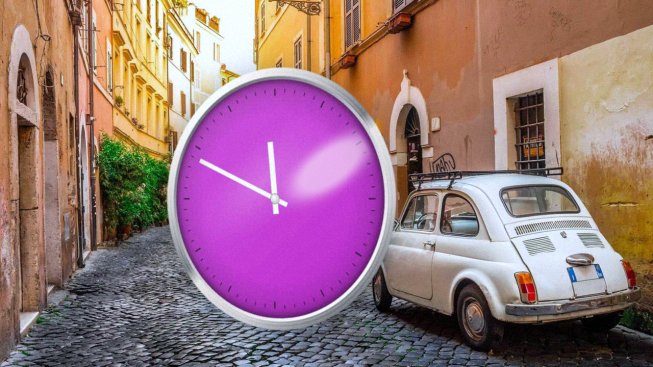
11:49
